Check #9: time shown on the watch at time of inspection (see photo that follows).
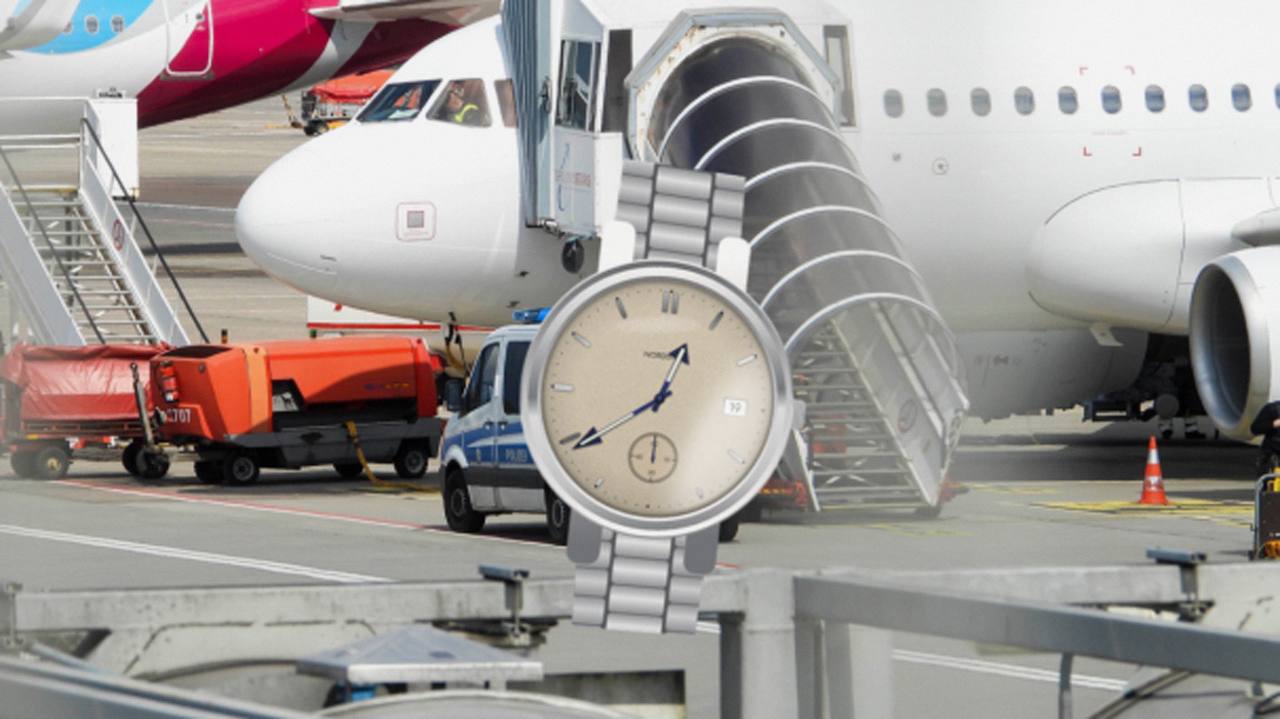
12:39
